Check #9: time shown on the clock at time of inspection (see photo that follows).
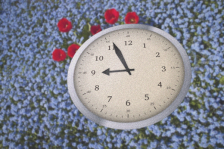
8:56
